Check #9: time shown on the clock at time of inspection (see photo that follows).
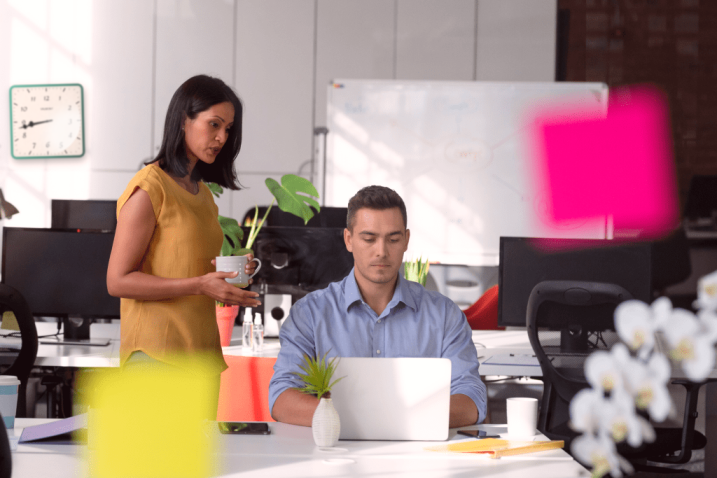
8:43
